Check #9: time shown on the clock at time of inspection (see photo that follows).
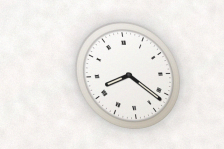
8:22
